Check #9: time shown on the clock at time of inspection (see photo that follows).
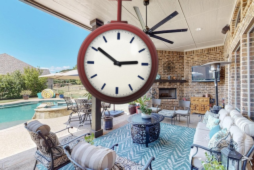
2:51
